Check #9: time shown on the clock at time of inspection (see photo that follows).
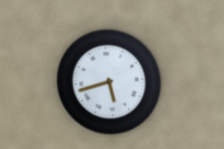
5:43
